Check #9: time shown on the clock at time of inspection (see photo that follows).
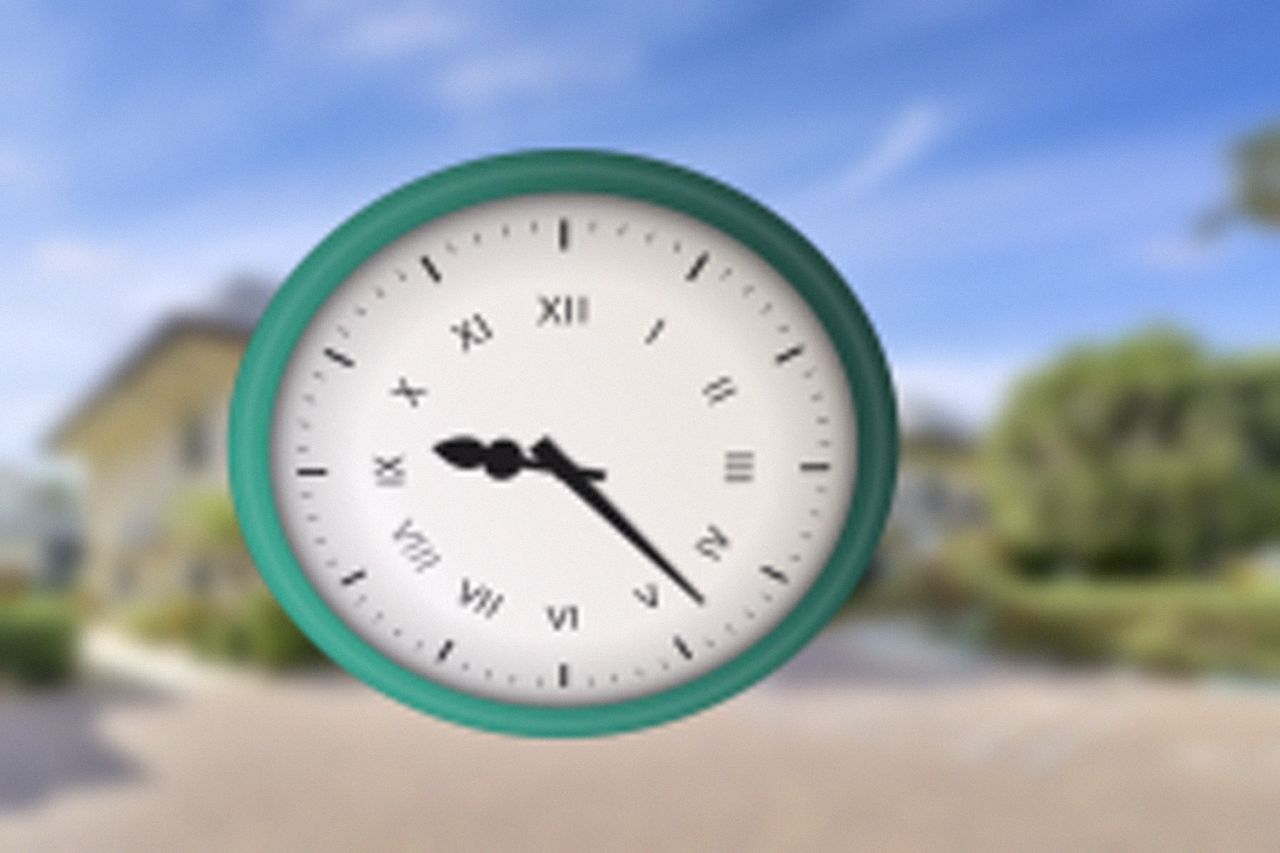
9:23
